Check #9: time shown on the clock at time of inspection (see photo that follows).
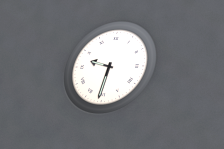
9:31
